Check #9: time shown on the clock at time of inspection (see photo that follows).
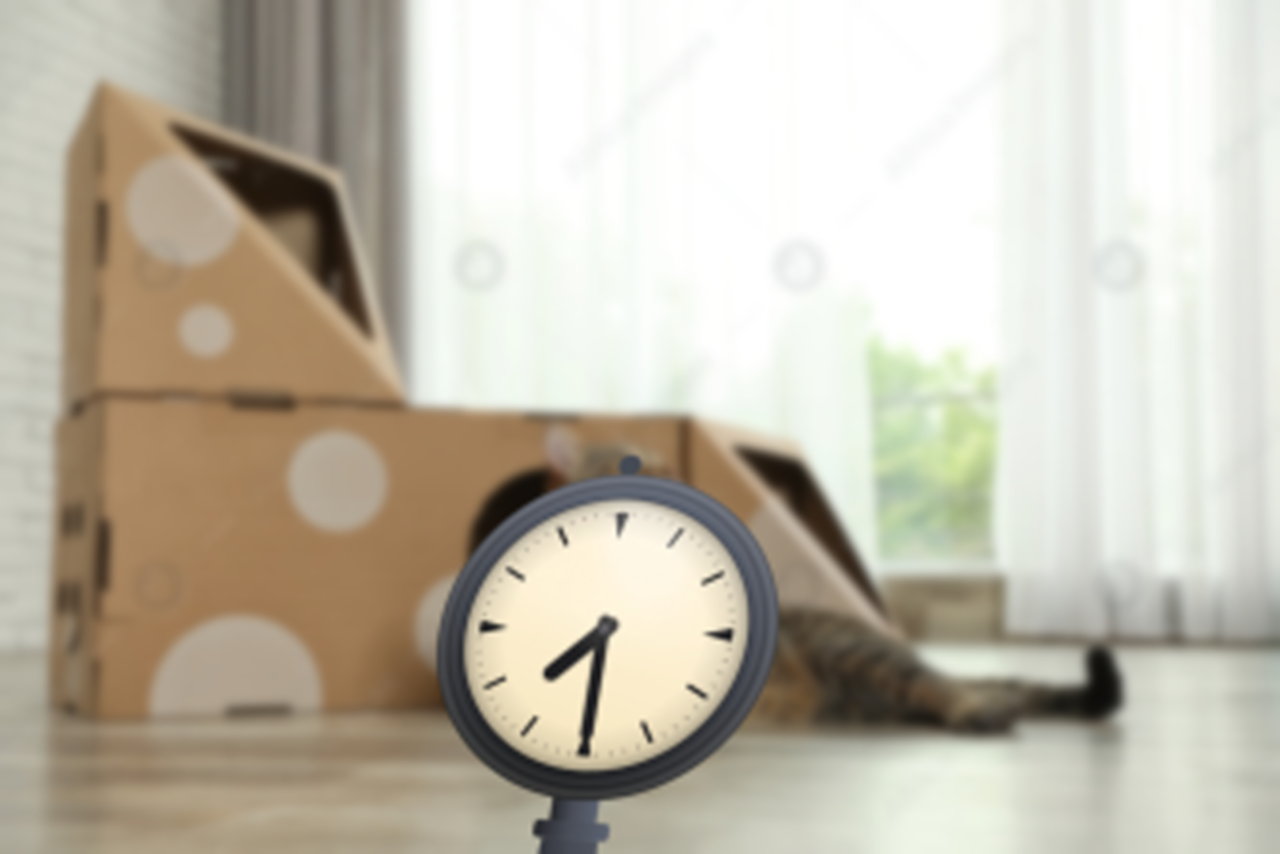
7:30
